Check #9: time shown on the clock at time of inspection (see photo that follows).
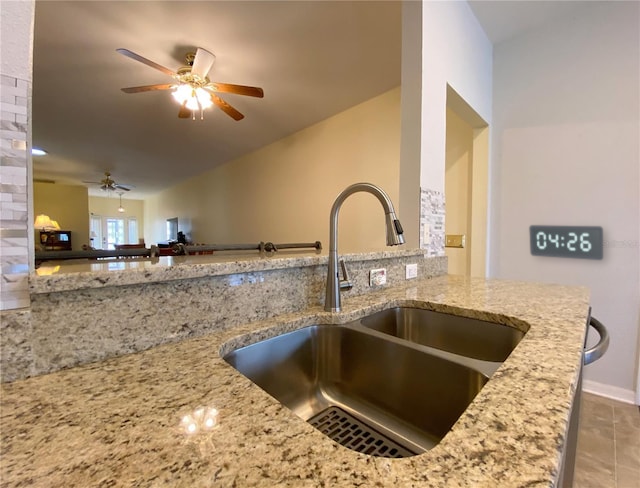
4:26
